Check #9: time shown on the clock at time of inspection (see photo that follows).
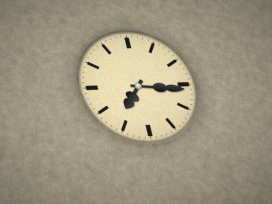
7:16
